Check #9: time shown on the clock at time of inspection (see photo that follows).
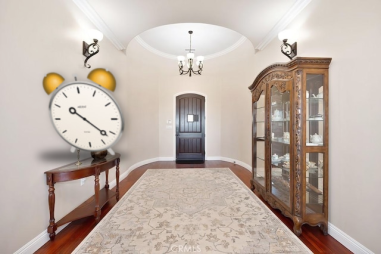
10:22
